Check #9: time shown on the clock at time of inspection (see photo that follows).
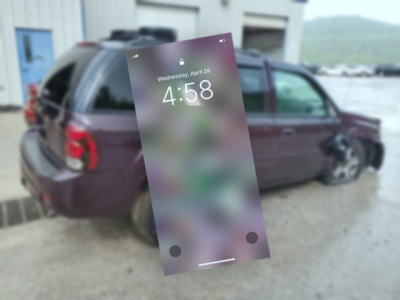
4:58
